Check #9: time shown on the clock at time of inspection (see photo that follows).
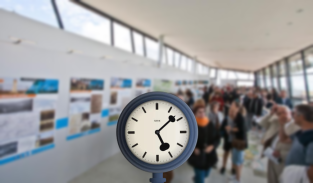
5:08
